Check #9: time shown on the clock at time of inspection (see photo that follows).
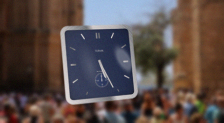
5:26
